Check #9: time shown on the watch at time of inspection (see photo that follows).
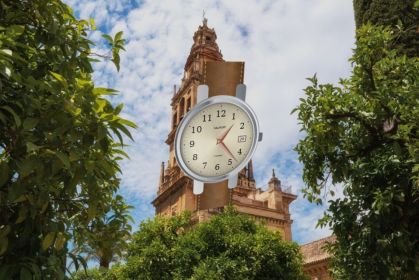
1:23
